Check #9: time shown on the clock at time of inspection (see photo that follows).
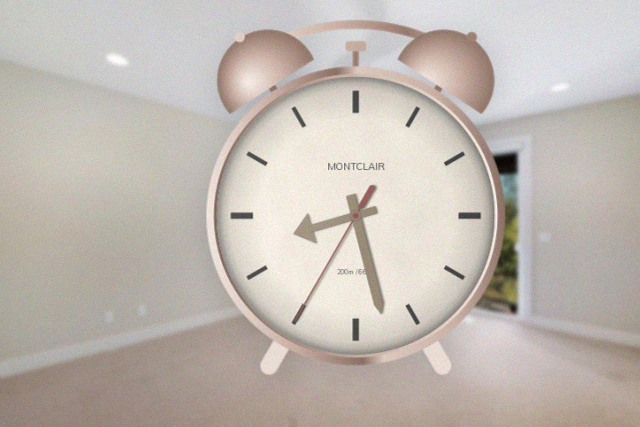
8:27:35
